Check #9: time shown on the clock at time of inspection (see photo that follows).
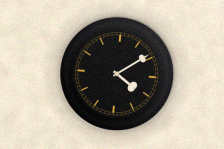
4:09
